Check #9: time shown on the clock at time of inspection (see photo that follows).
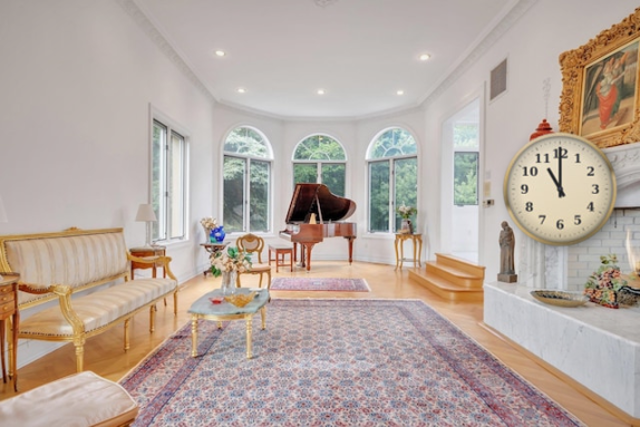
11:00
